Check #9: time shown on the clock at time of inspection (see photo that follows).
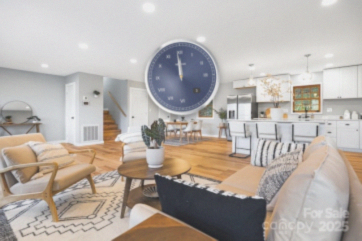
11:59
